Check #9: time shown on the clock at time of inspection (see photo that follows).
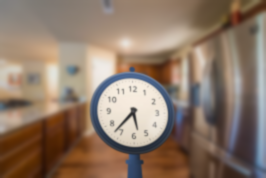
5:37
